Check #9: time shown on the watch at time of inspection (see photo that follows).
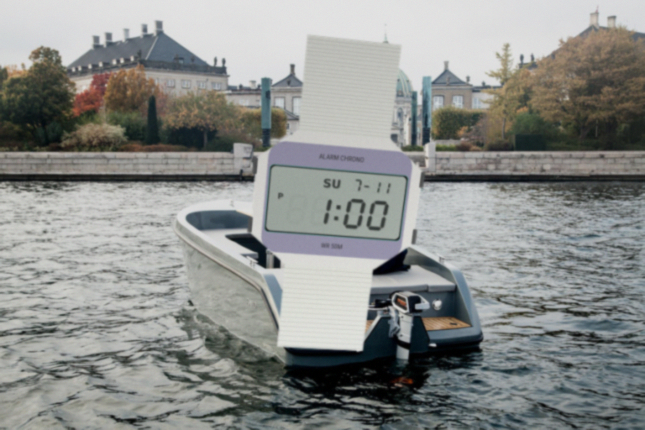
1:00
